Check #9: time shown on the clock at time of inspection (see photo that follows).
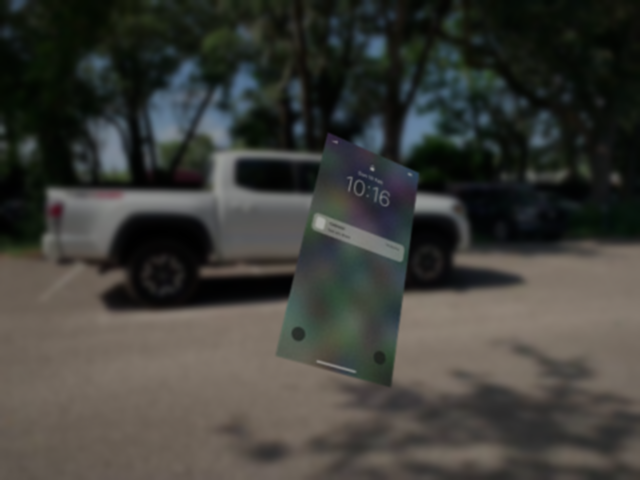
10:16
